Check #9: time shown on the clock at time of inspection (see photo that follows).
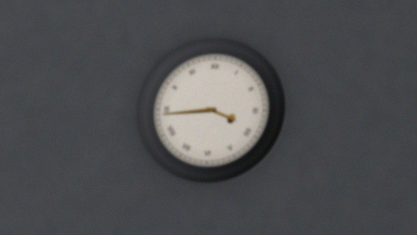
3:44
